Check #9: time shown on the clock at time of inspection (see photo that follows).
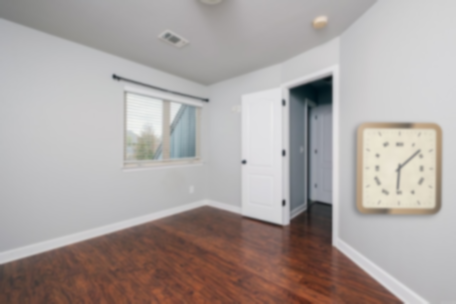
6:08
